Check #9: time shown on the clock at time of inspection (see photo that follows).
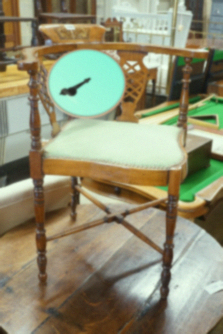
7:40
